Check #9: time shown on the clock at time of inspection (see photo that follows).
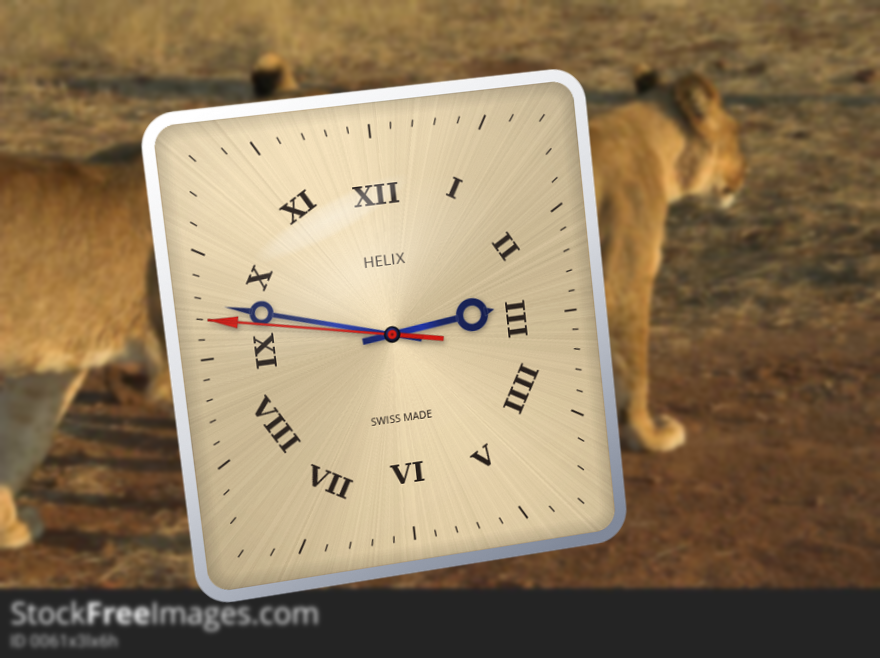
2:47:47
